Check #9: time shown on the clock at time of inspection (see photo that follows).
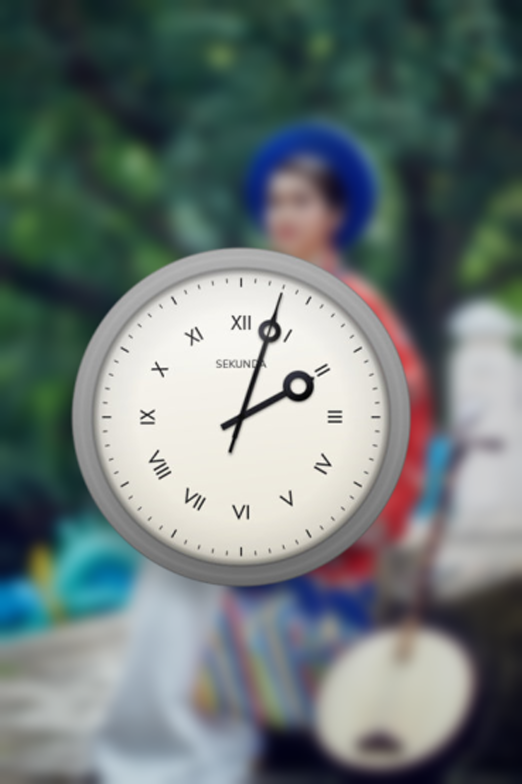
2:03:03
